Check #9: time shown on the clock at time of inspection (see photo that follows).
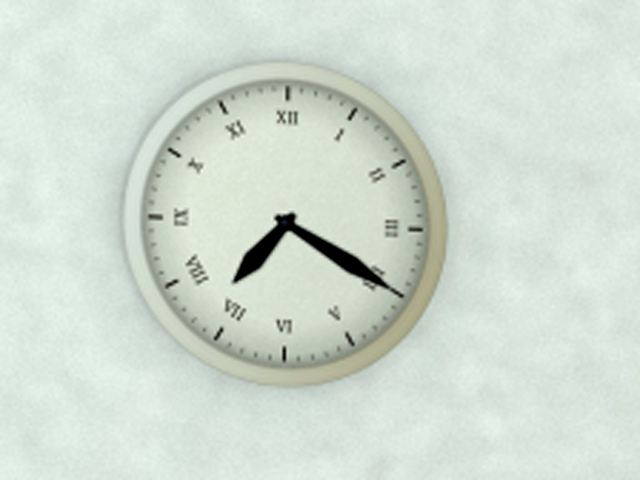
7:20
